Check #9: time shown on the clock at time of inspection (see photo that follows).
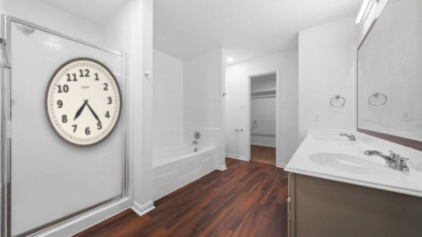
7:24
